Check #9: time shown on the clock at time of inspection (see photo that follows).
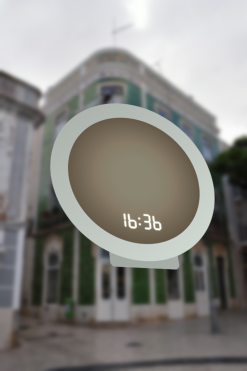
16:36
